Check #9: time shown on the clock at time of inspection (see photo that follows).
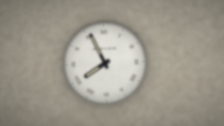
7:56
